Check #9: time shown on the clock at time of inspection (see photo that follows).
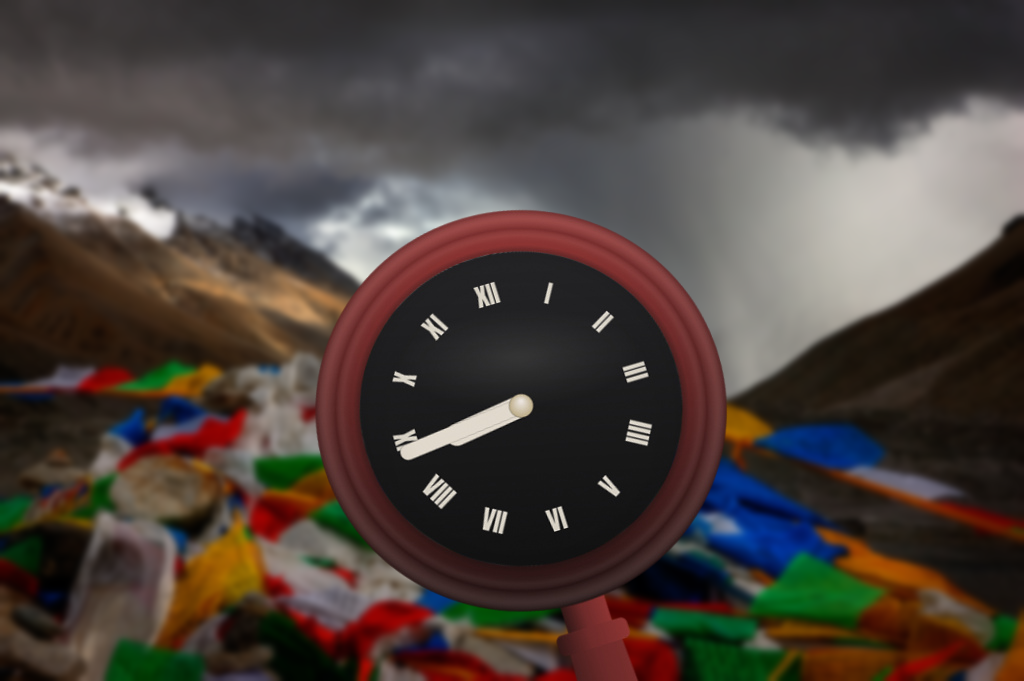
8:44
